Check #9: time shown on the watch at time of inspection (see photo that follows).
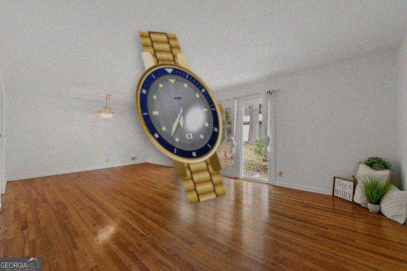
6:37
